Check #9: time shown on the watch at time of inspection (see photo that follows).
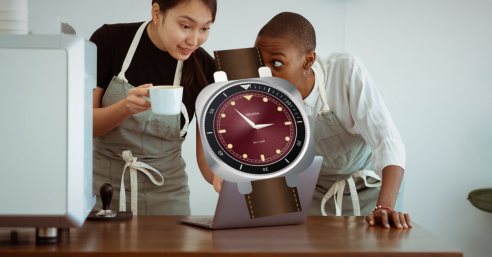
2:54
